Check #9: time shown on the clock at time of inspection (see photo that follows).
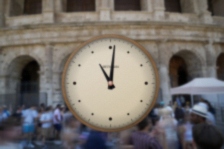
11:01
